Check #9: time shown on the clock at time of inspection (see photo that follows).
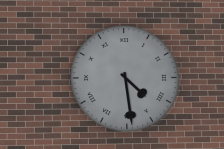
4:29
